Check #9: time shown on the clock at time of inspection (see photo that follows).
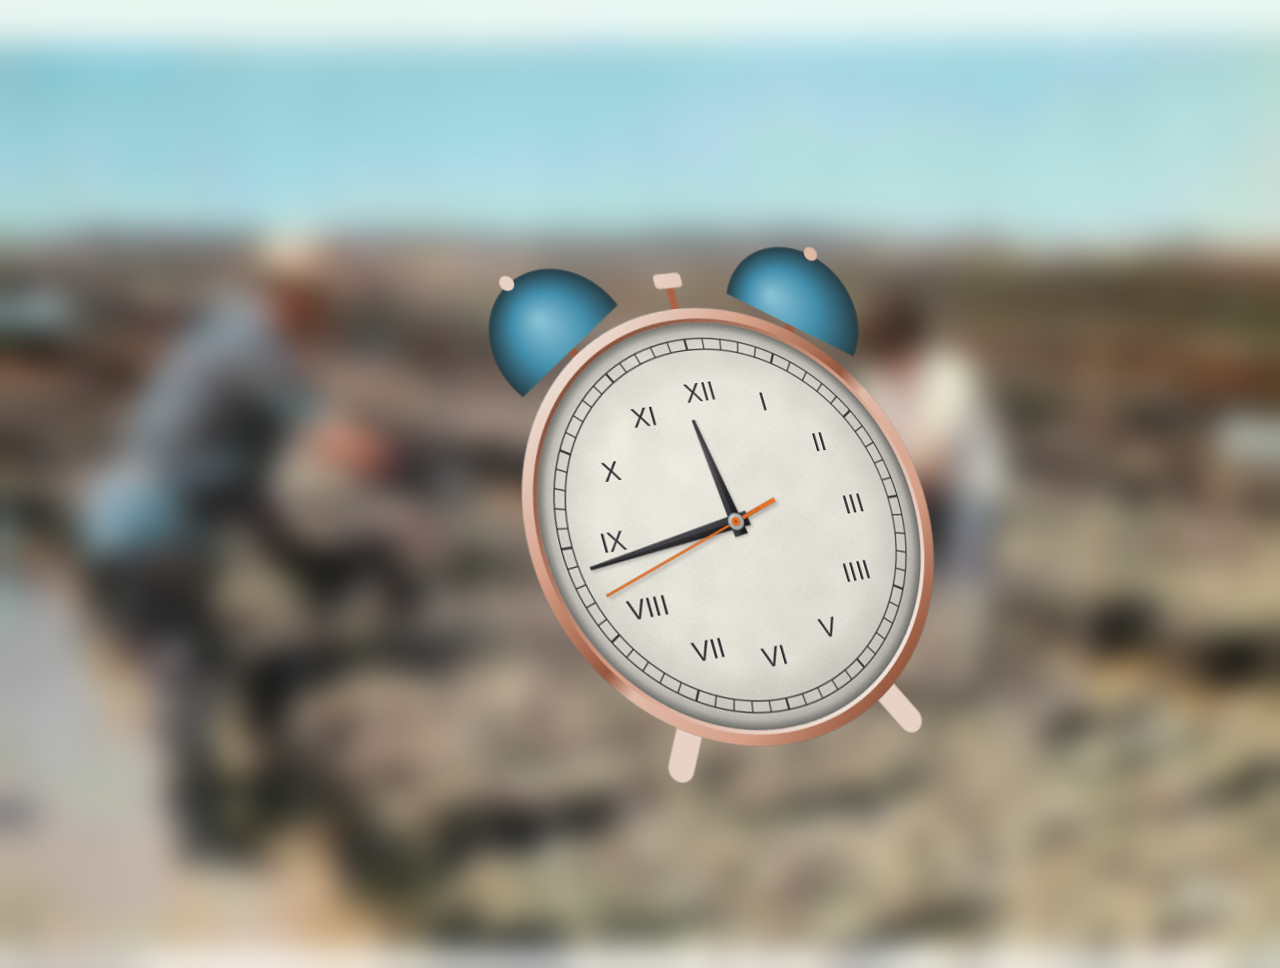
11:43:42
